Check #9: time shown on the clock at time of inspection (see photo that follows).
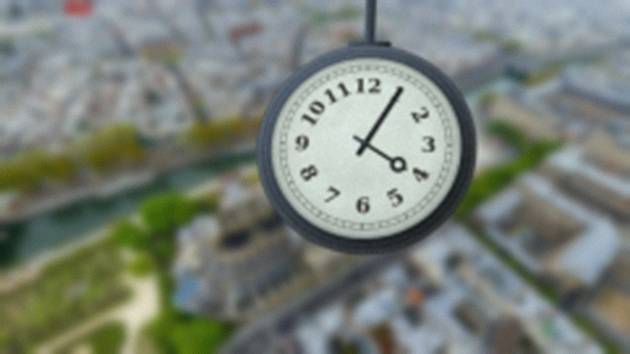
4:05
